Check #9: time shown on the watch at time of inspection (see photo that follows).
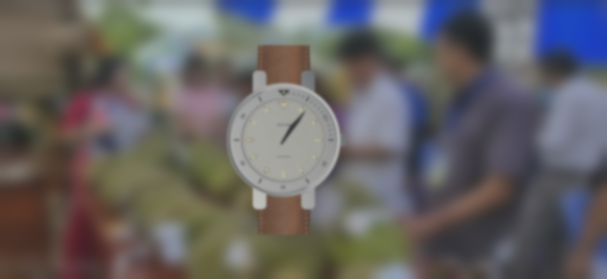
1:06
